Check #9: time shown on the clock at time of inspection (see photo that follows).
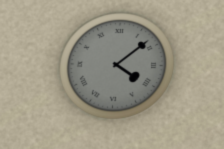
4:08
